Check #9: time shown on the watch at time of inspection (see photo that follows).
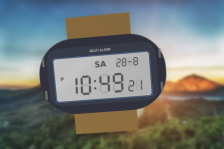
10:49:21
